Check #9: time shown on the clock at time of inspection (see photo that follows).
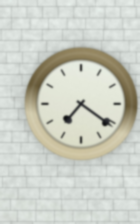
7:21
